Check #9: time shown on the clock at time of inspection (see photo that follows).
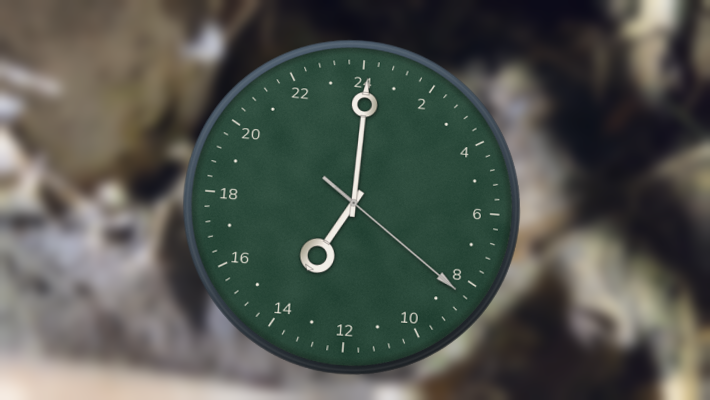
14:00:21
